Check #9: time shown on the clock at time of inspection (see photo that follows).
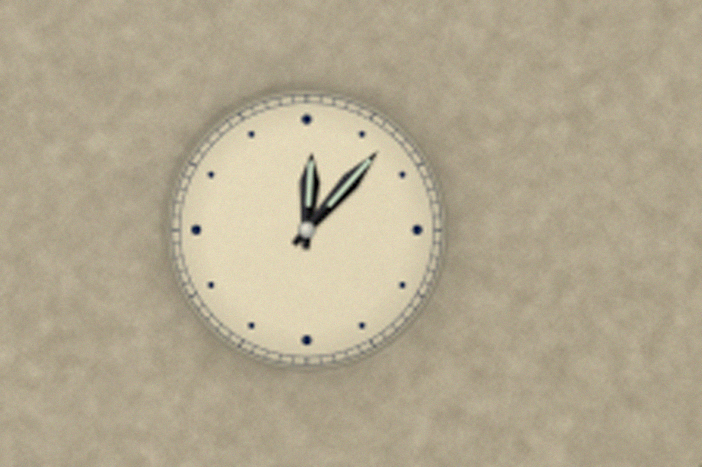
12:07
